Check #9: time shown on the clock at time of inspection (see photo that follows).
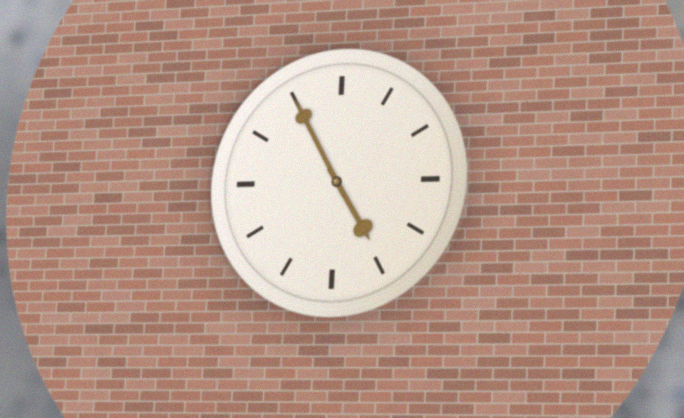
4:55
